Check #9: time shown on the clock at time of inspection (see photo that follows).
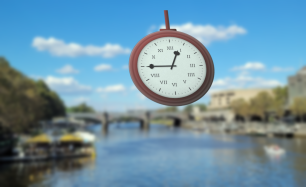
12:45
